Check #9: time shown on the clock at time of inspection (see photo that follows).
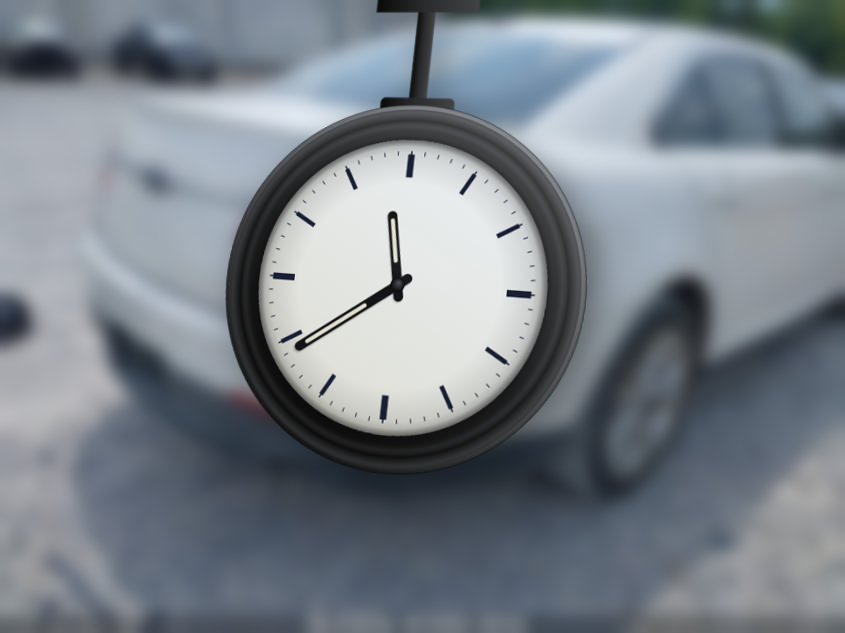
11:39
